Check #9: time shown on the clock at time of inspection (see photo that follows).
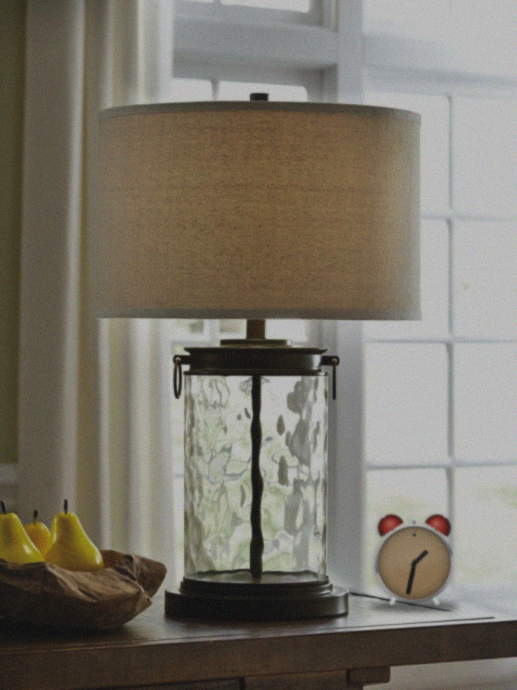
1:32
